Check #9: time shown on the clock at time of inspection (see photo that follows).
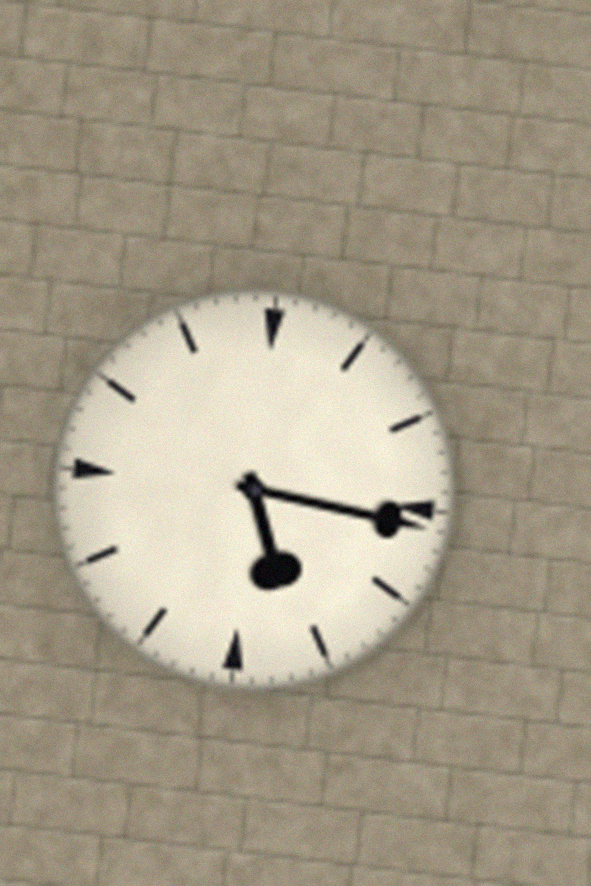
5:16
